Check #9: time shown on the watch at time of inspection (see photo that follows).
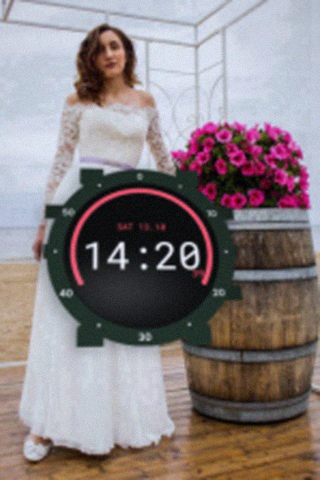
14:20
